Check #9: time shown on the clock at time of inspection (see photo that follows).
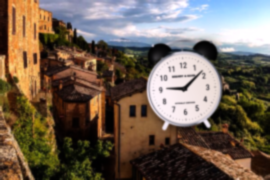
9:08
